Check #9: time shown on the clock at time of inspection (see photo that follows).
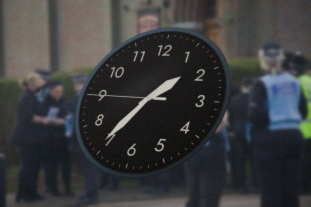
1:35:45
